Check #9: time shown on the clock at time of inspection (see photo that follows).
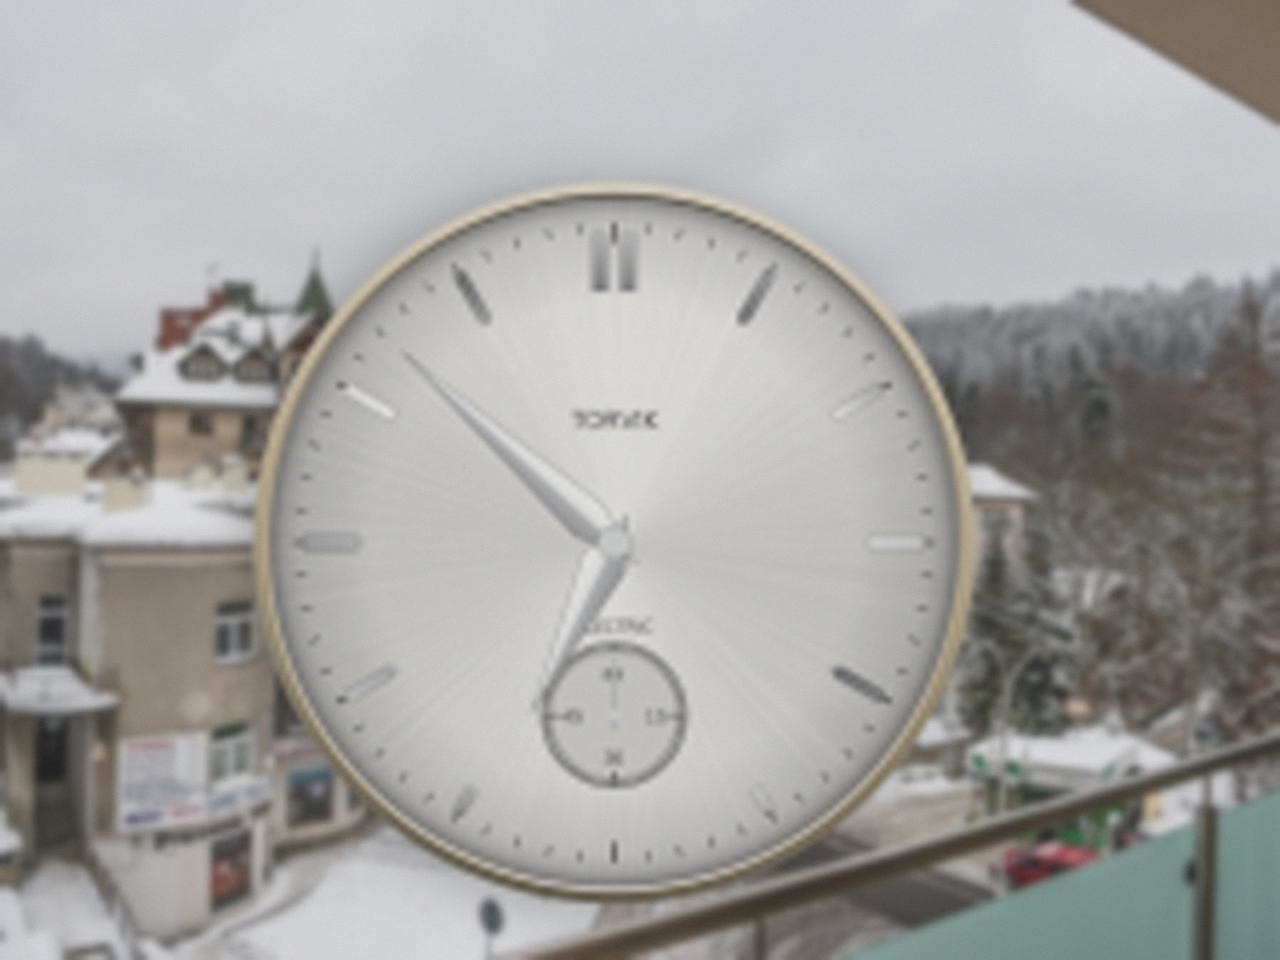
6:52
